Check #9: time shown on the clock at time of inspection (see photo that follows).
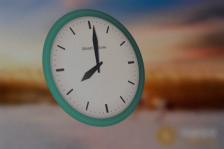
8:01
